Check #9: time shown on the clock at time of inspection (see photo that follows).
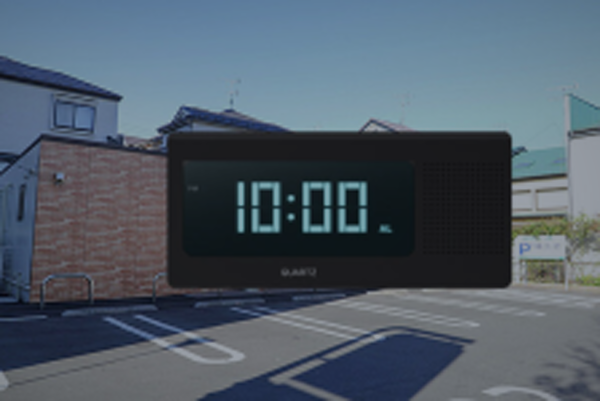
10:00
